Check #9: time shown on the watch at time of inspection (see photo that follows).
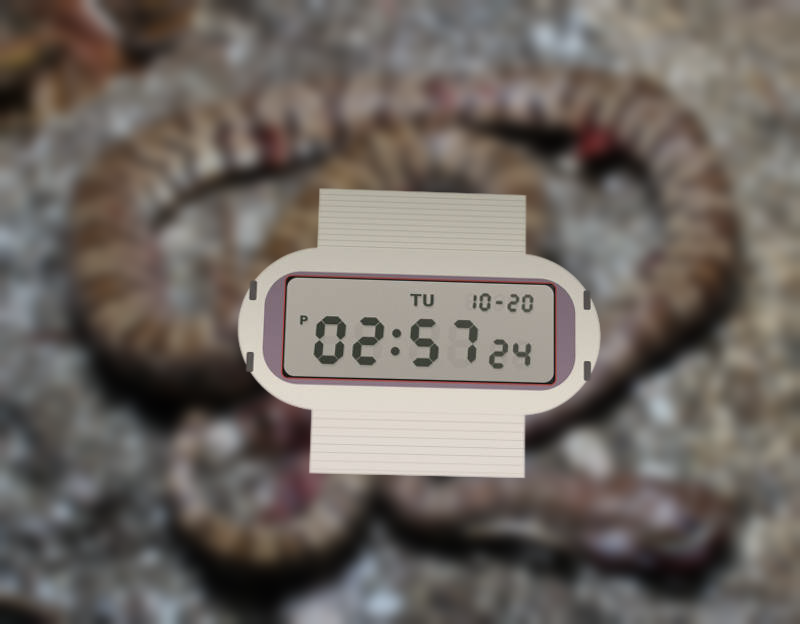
2:57:24
